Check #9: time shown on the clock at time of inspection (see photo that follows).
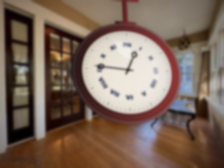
12:46
